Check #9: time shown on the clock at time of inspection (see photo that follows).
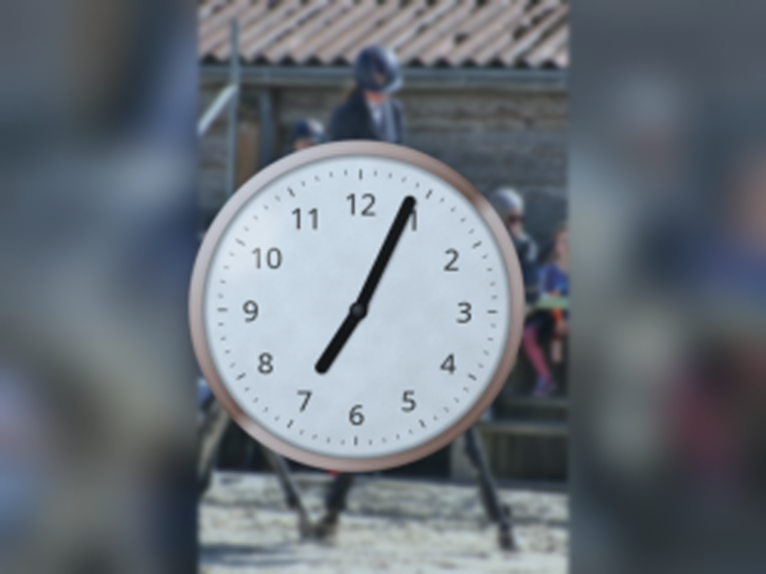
7:04
